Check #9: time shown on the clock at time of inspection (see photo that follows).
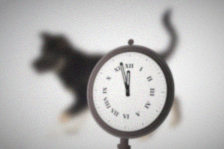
11:57
